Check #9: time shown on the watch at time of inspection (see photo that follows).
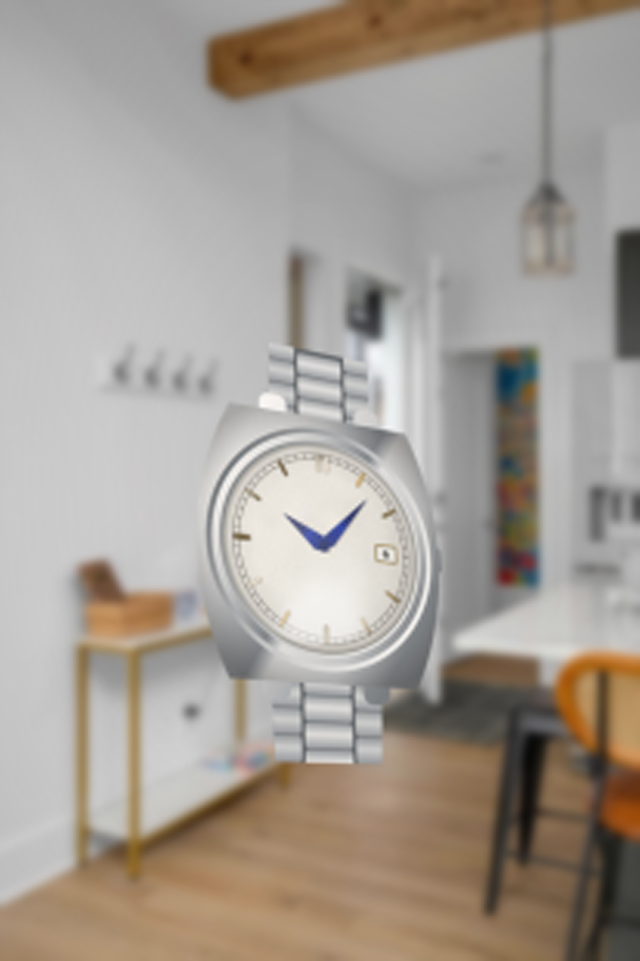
10:07
